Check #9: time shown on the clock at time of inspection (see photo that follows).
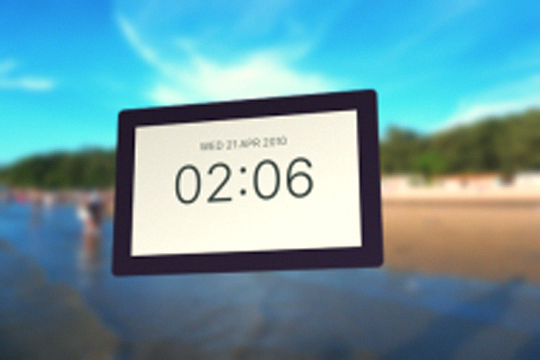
2:06
